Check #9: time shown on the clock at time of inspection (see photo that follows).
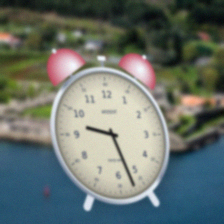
9:27
